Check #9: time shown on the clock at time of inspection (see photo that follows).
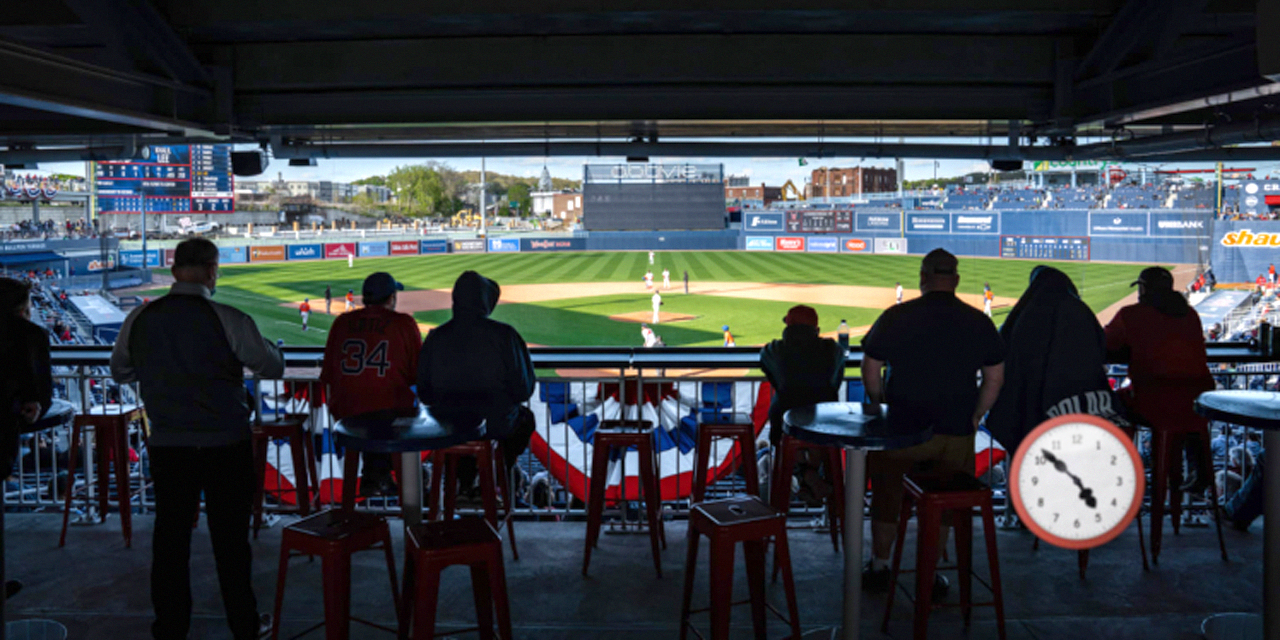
4:52
